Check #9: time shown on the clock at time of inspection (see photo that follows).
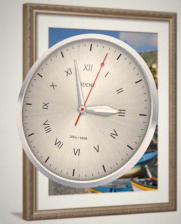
2:57:03
